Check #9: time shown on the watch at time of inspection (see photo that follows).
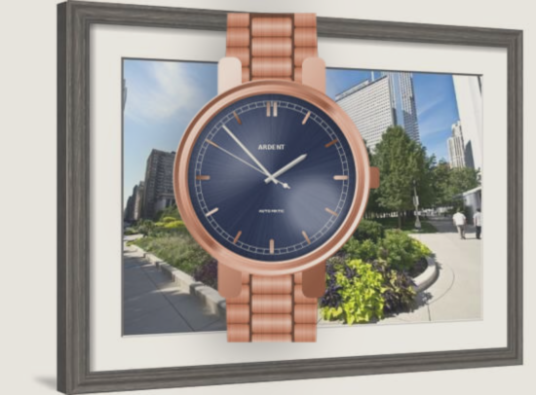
1:52:50
